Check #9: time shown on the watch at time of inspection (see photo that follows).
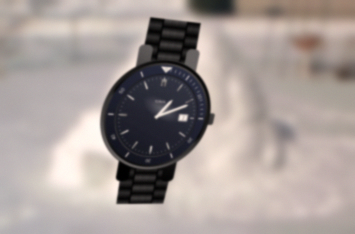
1:11
